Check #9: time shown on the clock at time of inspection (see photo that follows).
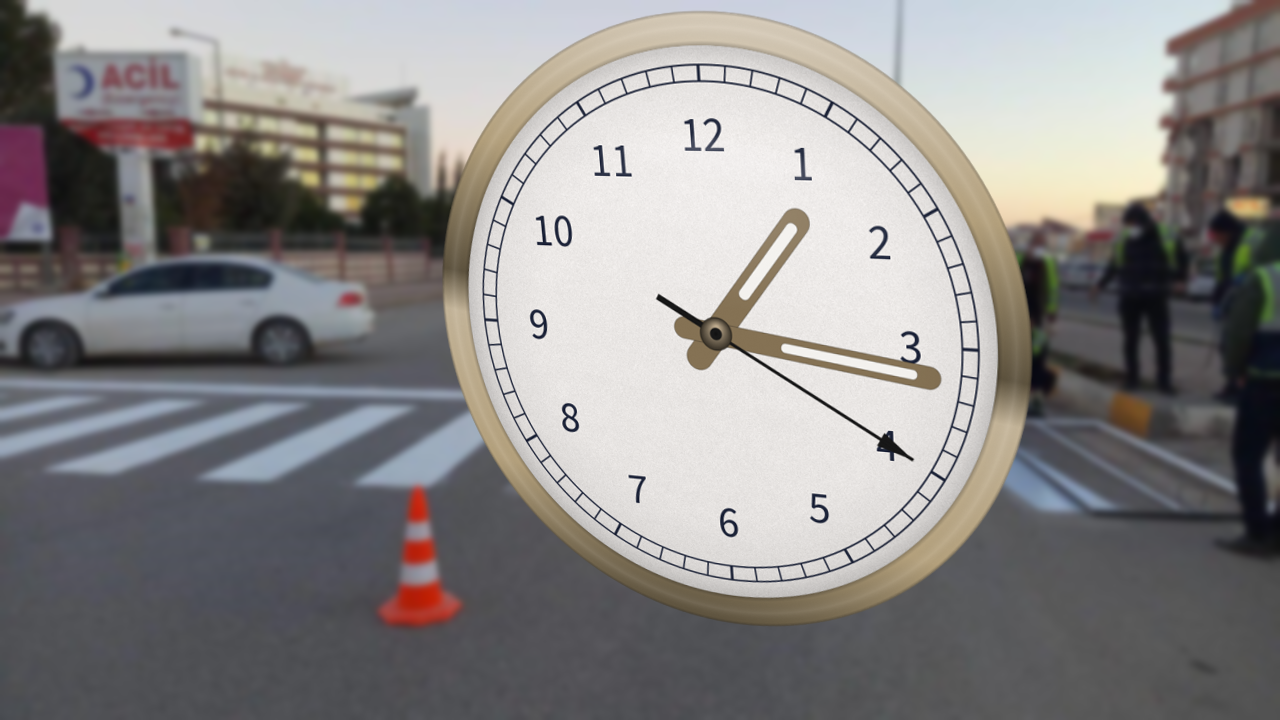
1:16:20
